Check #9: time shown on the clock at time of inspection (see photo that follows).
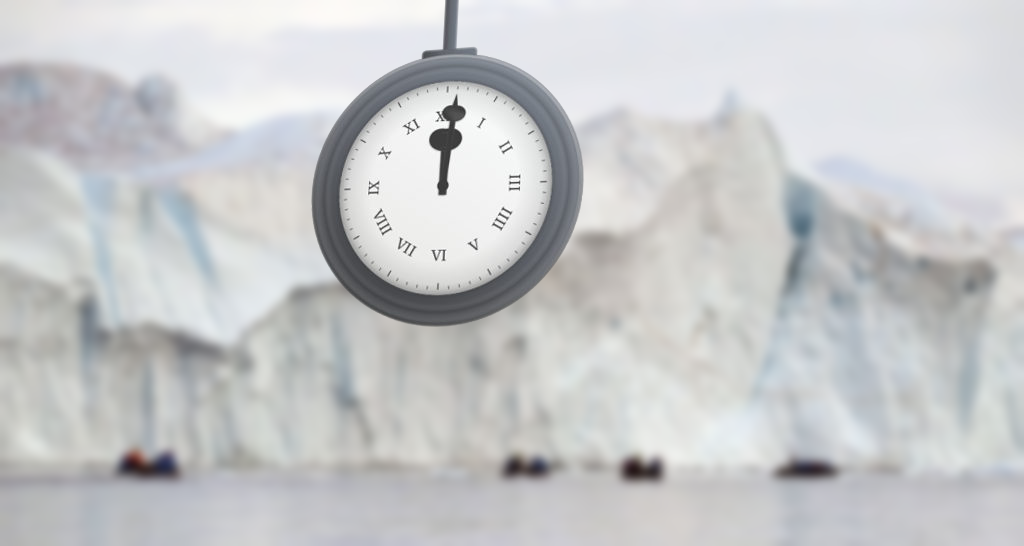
12:01
